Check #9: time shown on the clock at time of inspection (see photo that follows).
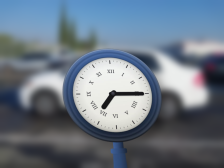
7:15
